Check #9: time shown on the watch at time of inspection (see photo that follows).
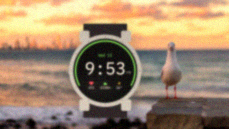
9:53
